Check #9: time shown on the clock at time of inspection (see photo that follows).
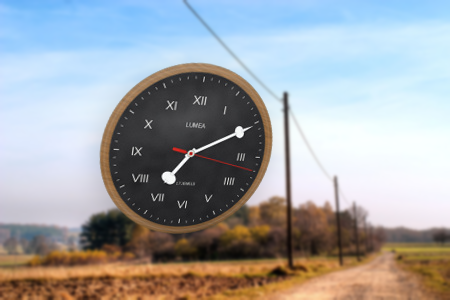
7:10:17
